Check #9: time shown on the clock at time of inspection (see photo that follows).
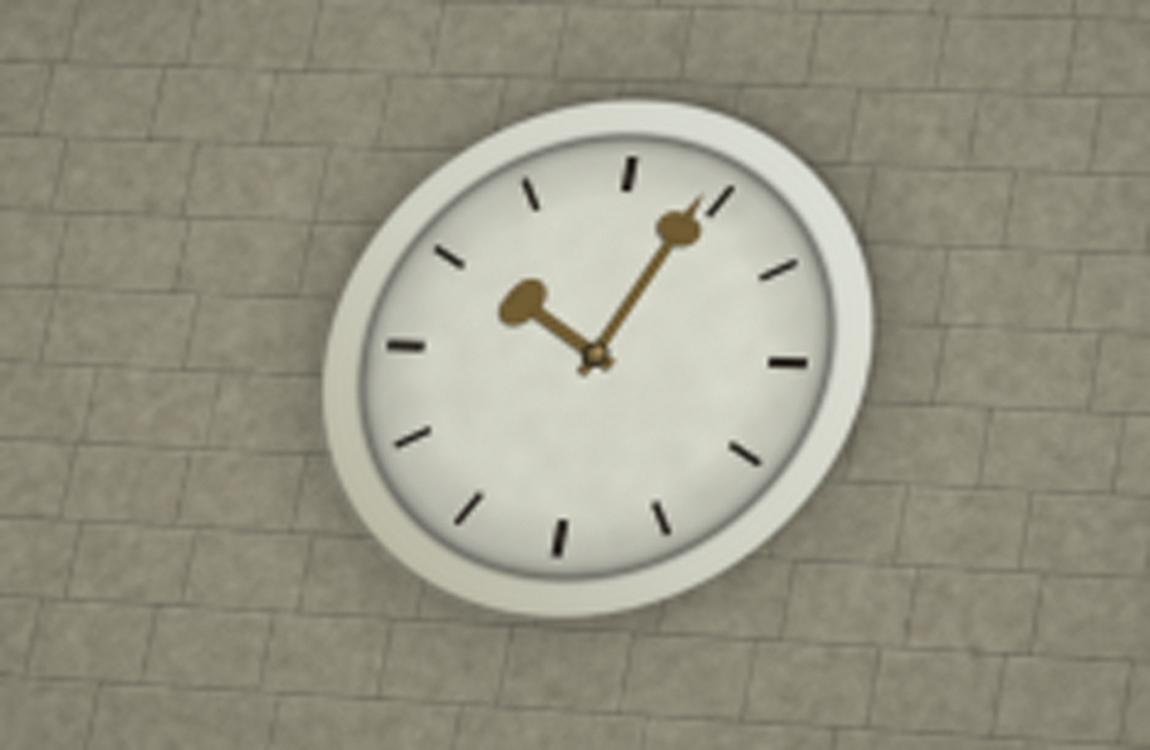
10:04
